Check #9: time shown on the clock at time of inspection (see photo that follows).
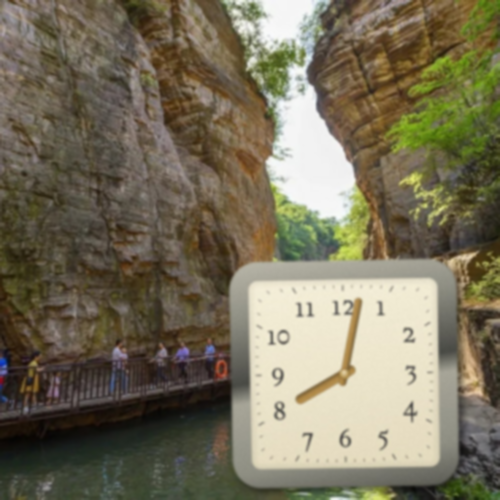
8:02
